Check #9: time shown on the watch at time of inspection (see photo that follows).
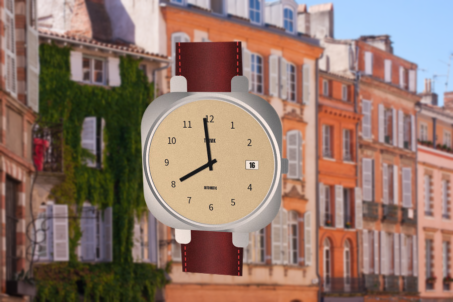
7:59
